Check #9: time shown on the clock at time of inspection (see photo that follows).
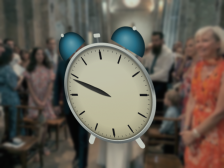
9:49
